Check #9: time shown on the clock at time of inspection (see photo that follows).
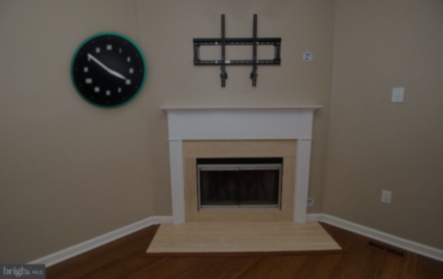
3:51
